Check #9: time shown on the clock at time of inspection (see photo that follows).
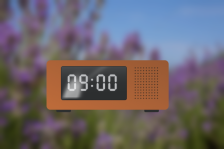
9:00
